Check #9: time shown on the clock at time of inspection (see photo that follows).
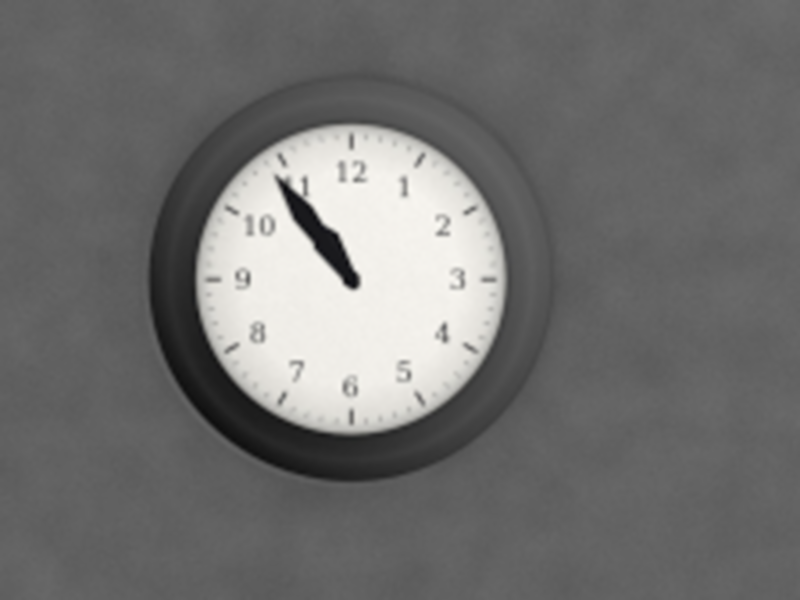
10:54
